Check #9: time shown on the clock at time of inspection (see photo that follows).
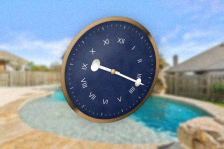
9:17
